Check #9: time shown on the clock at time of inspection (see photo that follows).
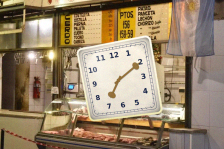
7:10
